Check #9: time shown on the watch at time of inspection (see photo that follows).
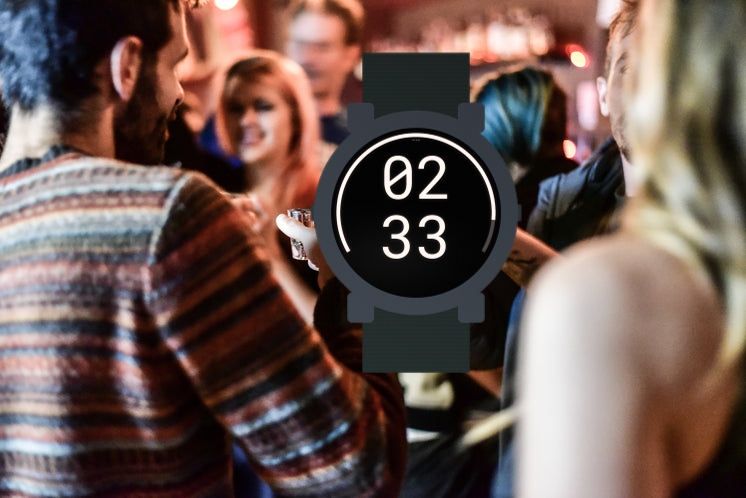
2:33
